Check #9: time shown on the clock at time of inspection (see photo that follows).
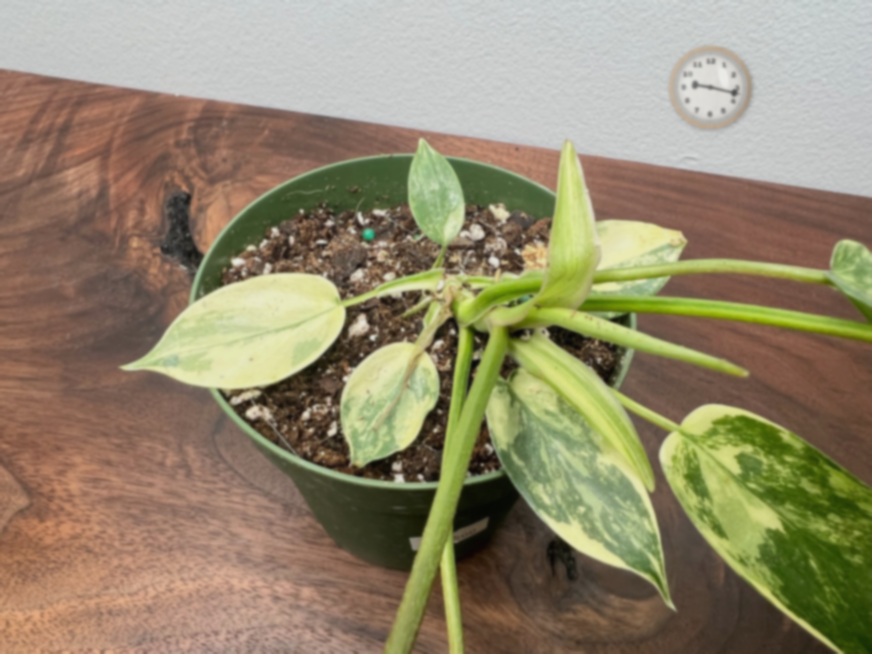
9:17
